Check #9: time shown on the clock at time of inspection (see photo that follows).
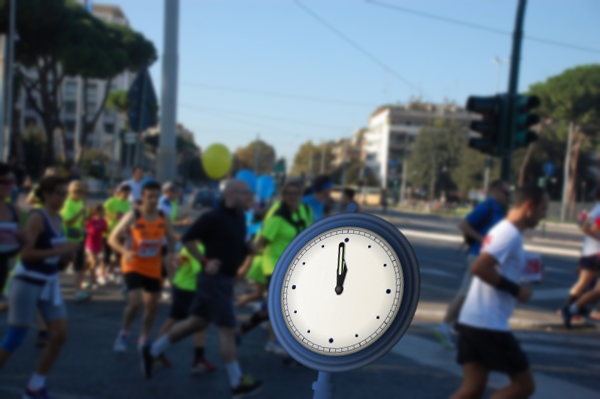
11:59
